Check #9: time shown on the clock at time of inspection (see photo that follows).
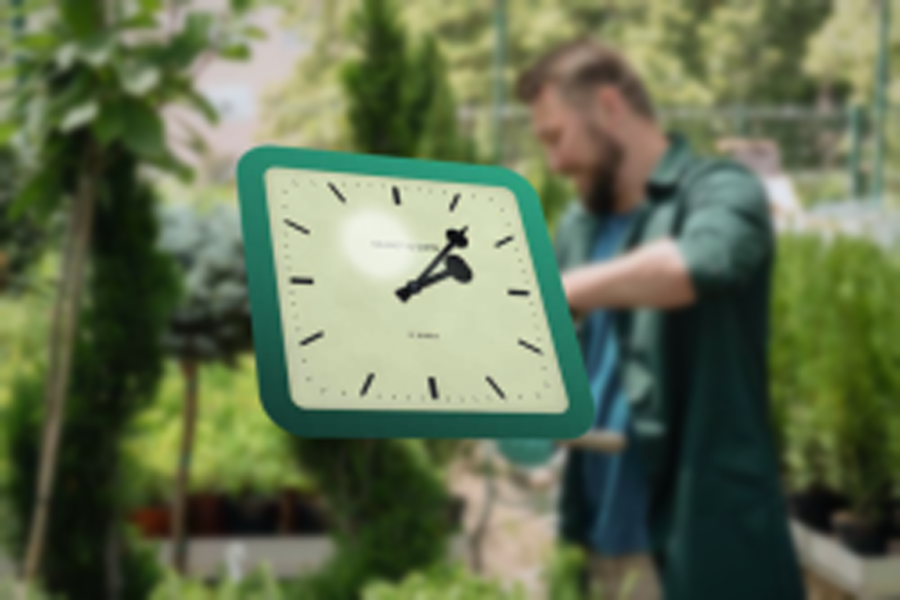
2:07
